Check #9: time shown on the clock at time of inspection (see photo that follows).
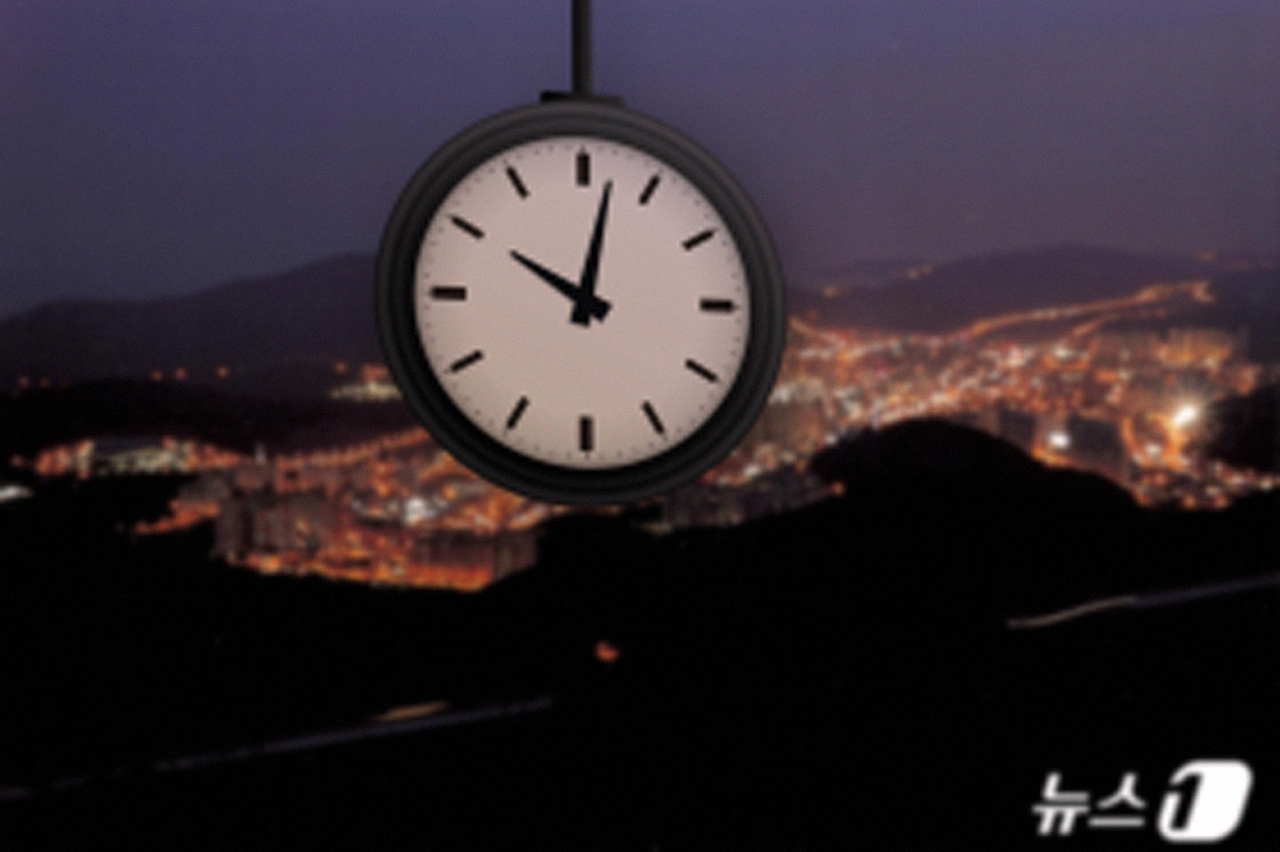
10:02
